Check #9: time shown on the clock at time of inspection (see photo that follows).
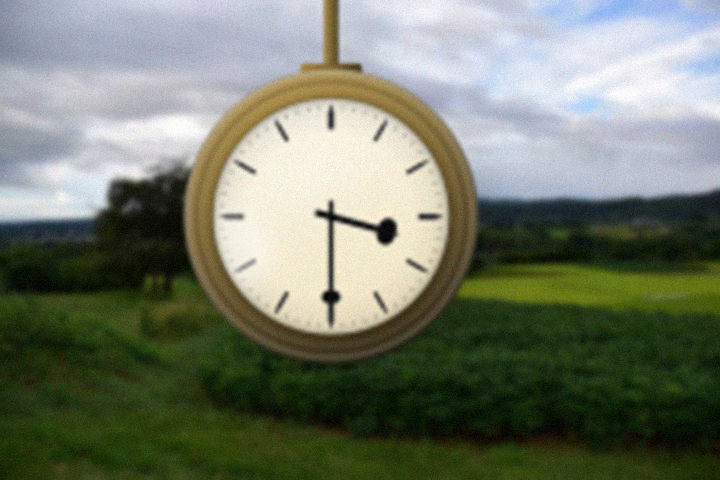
3:30
